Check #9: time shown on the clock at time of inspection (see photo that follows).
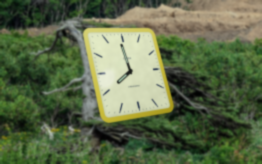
7:59
